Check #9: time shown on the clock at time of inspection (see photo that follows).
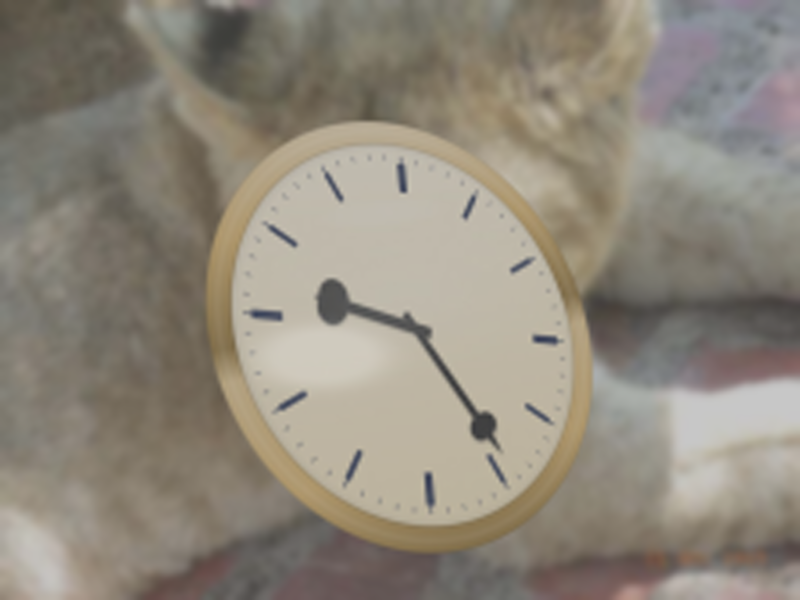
9:24
